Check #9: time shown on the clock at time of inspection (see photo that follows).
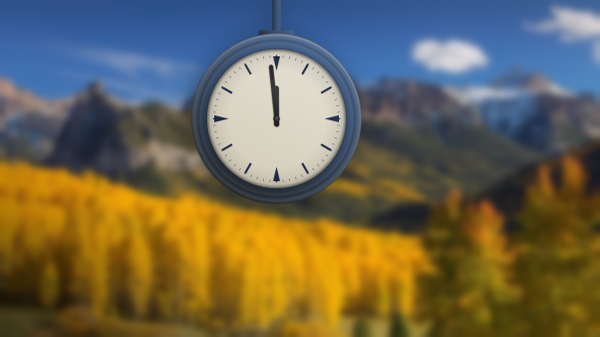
11:59
